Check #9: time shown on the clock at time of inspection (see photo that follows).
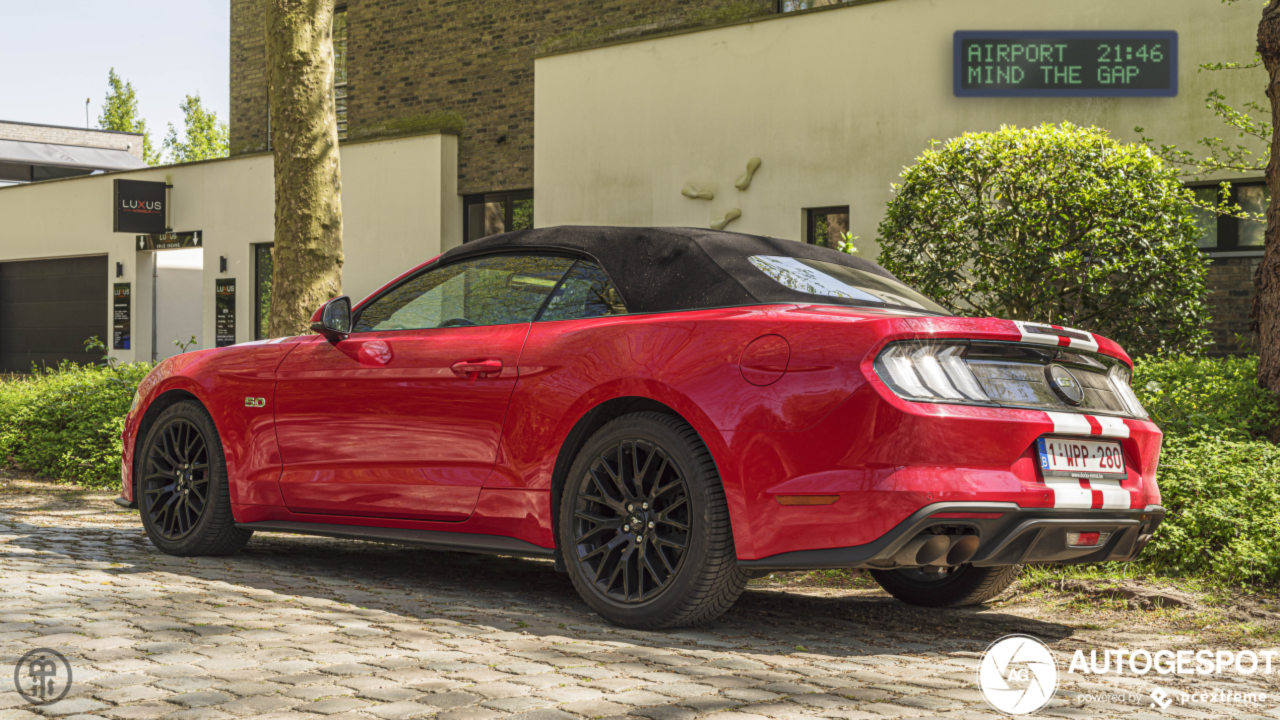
21:46
